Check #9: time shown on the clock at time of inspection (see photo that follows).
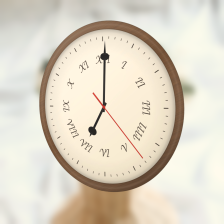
7:00:23
